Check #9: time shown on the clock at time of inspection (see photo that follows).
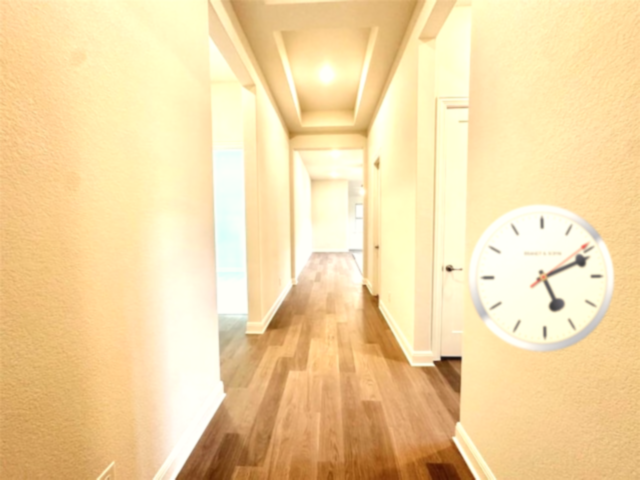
5:11:09
